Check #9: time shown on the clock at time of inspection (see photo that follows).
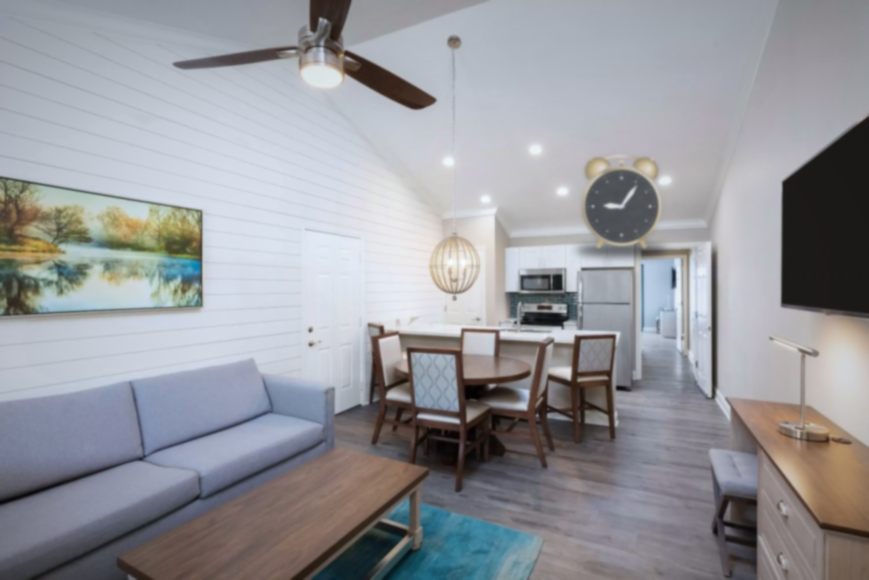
9:06
